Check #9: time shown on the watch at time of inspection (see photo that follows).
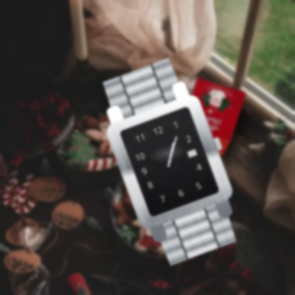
1:06
